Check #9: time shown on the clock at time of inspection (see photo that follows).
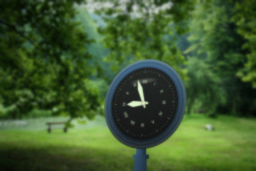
8:57
